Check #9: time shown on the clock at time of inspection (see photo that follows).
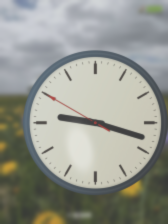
9:17:50
